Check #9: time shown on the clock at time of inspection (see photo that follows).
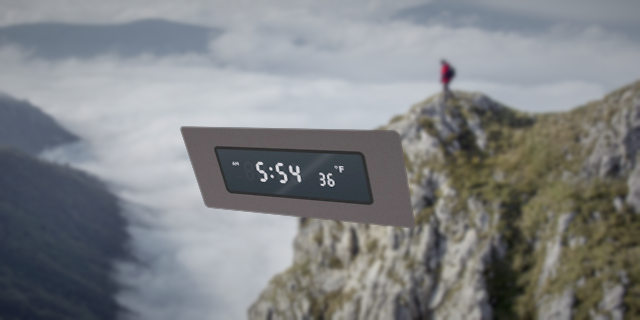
5:54
